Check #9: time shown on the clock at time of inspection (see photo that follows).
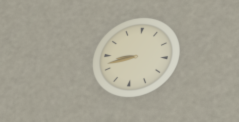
8:42
